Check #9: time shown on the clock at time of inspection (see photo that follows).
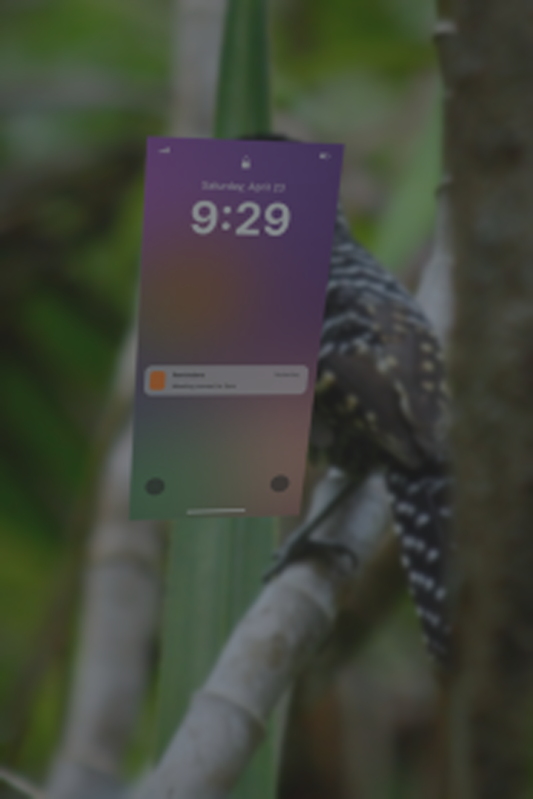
9:29
